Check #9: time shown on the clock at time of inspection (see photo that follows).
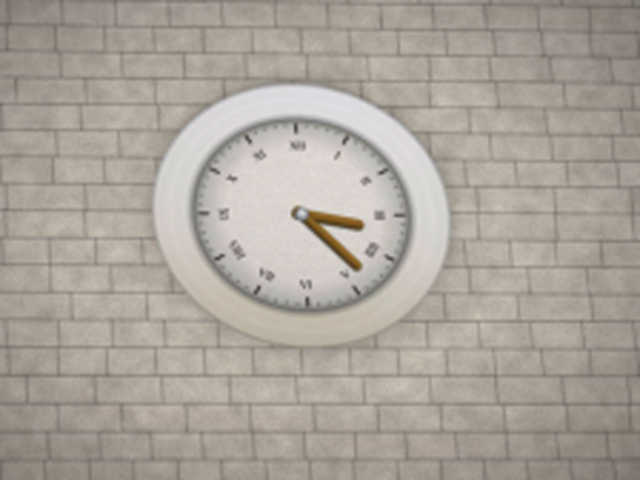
3:23
